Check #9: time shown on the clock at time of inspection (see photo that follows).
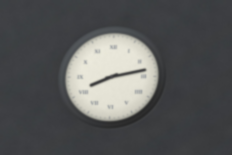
8:13
